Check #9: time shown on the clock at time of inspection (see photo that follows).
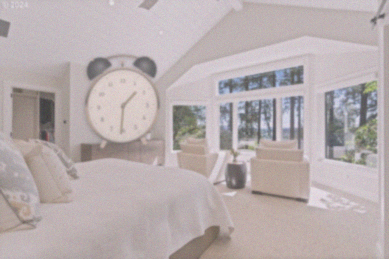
1:31
